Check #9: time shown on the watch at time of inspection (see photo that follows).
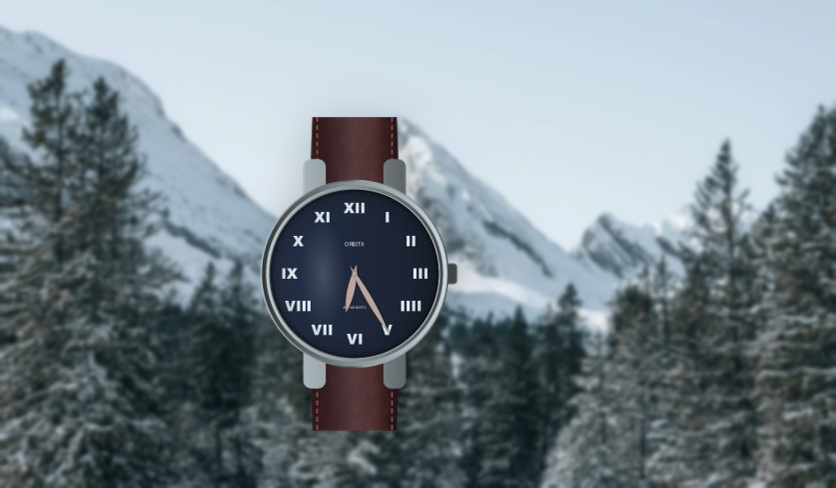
6:25
